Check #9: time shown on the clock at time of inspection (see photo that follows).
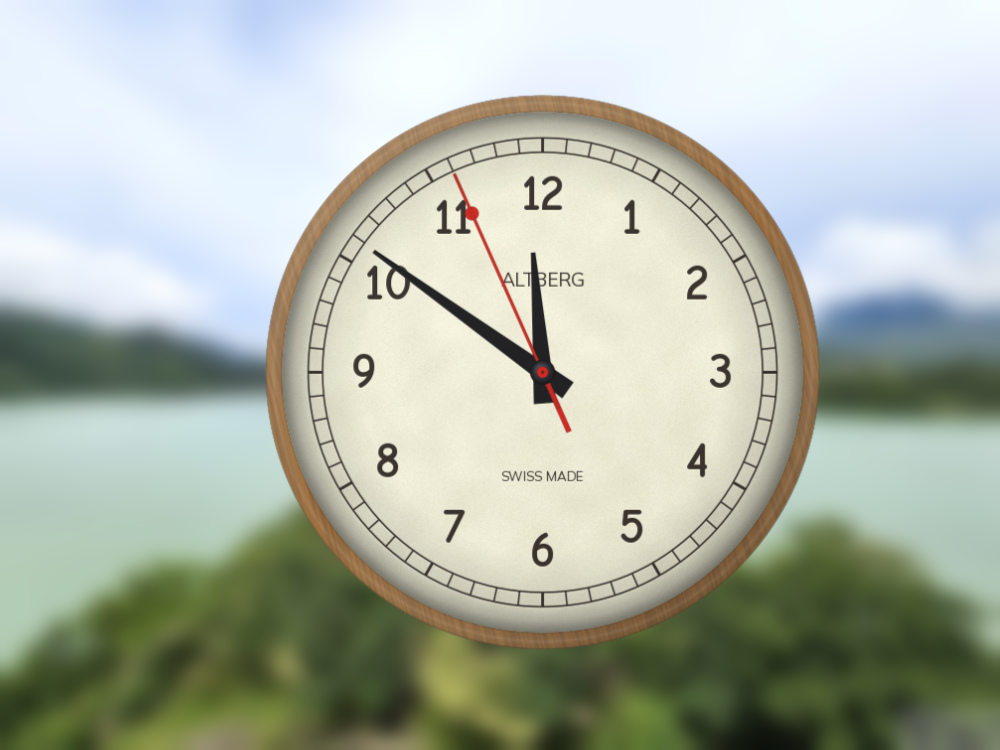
11:50:56
